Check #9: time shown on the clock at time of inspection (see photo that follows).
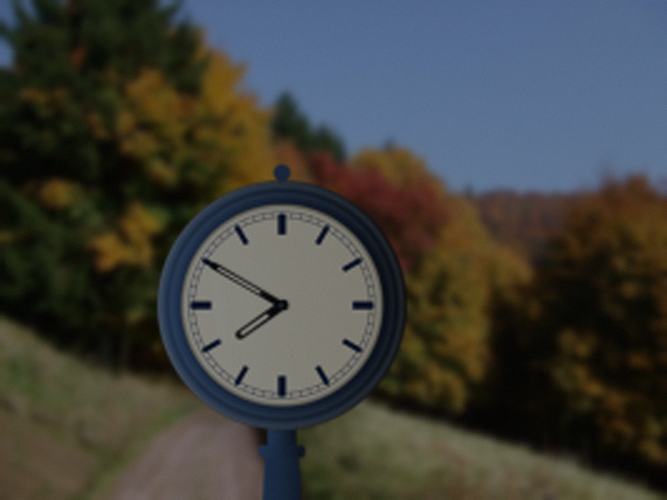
7:50
